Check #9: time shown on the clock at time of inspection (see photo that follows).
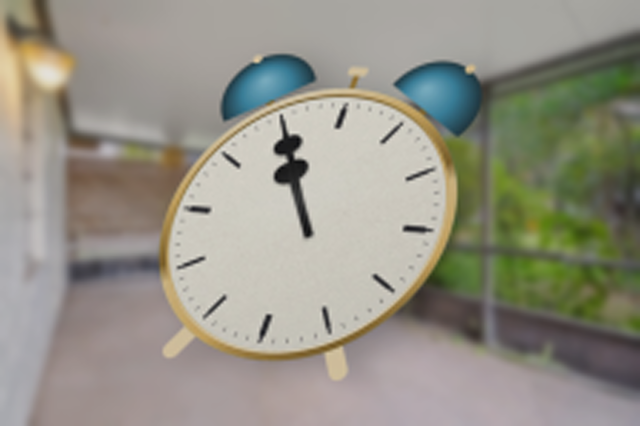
10:55
